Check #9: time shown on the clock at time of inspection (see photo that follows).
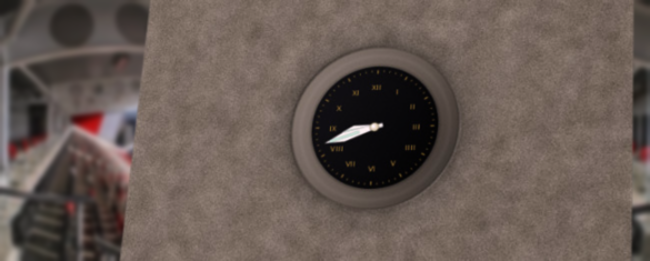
8:42
